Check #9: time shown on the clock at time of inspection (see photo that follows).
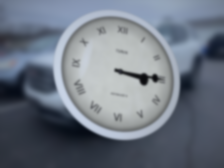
3:15
